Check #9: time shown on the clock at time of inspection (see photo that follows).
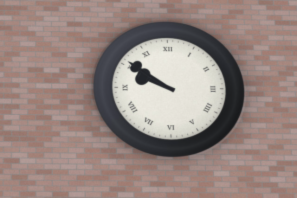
9:51
